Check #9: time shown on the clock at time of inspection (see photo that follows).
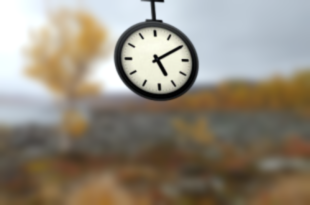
5:10
